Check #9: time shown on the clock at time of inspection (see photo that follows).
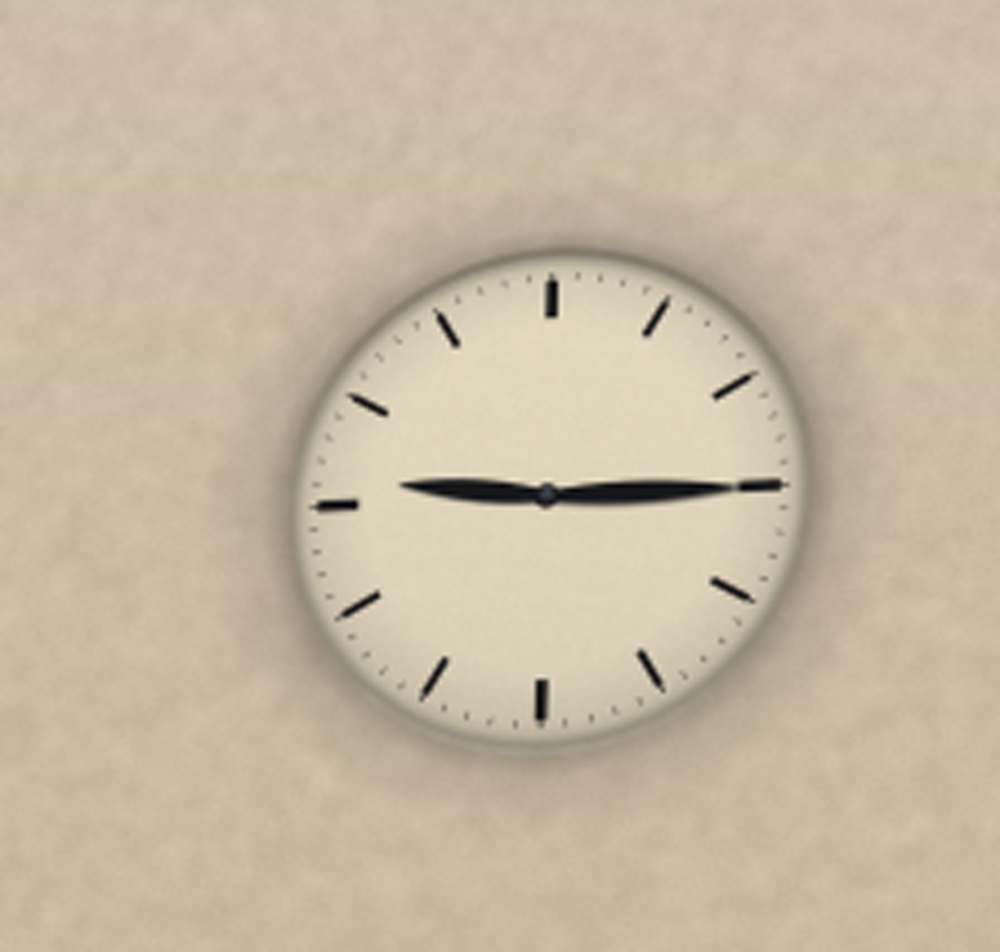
9:15
